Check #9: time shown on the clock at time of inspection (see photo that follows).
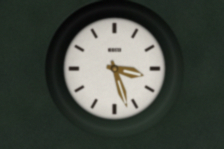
3:27
